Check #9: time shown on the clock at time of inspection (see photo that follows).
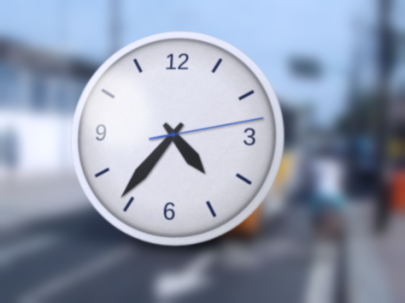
4:36:13
